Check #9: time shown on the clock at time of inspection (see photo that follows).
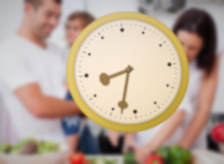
8:33
